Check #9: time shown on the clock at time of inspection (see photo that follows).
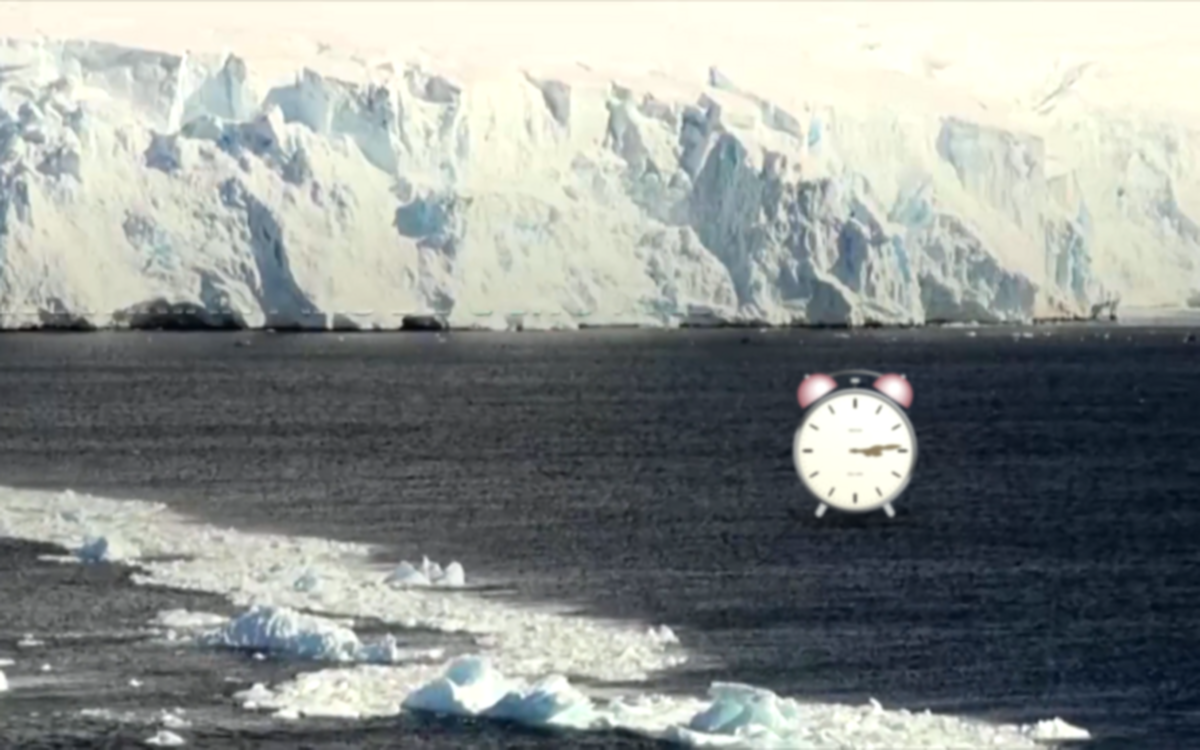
3:14
